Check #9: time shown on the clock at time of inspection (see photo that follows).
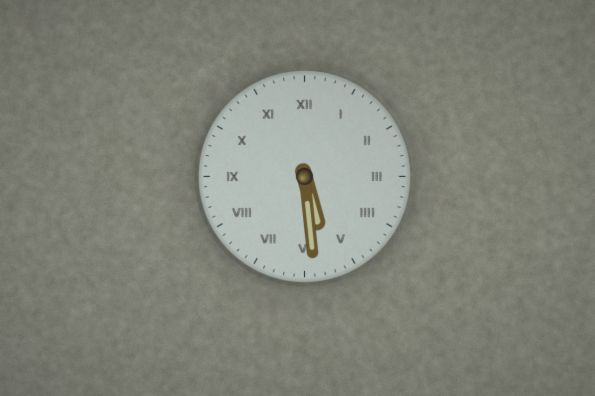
5:29
